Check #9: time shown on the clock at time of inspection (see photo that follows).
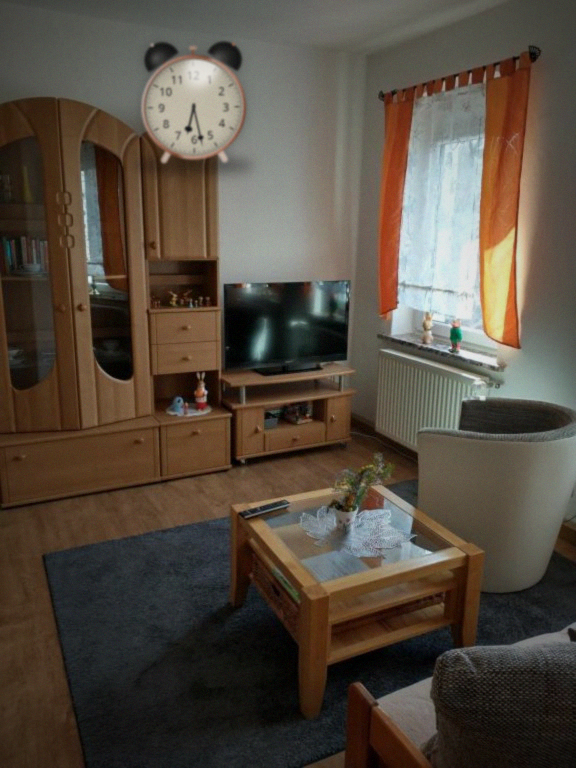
6:28
